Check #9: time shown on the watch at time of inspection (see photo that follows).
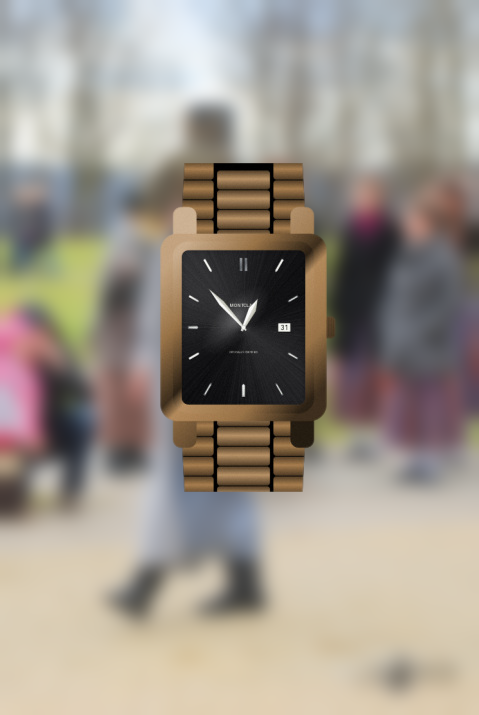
12:53
